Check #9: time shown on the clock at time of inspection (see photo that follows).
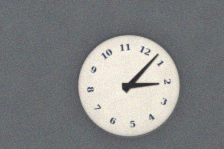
2:03
